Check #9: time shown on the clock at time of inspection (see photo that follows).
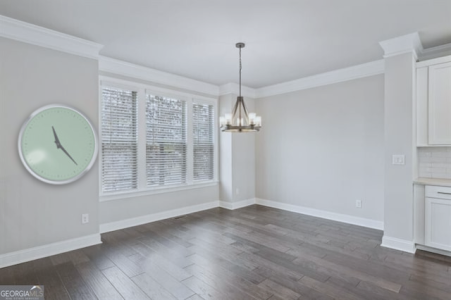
11:23
